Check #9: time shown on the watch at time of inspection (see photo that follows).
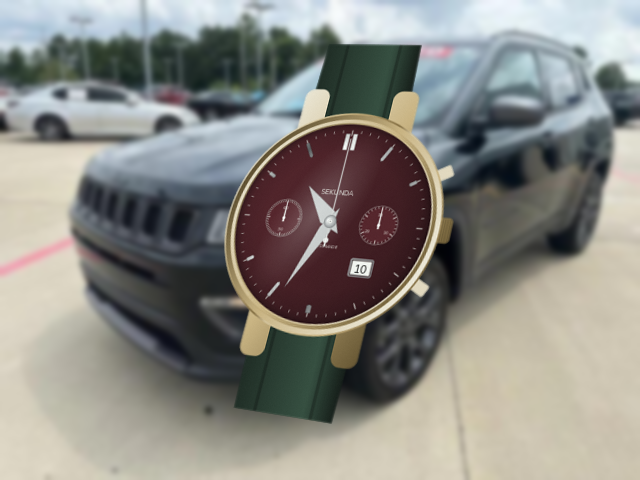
10:34
